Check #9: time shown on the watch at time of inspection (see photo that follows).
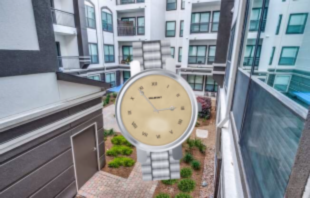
2:54
